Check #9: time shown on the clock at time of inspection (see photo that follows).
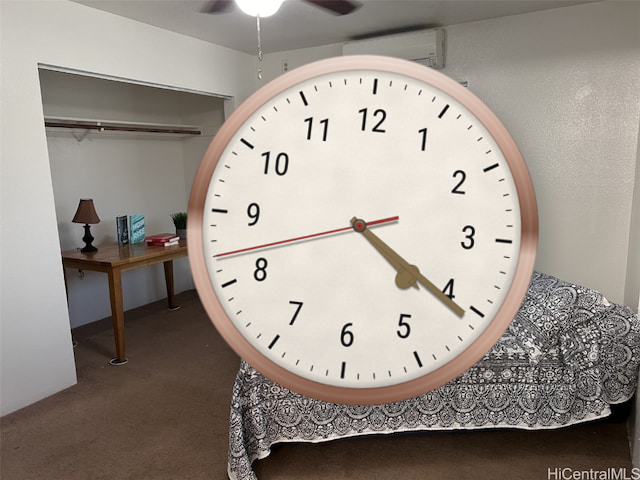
4:20:42
